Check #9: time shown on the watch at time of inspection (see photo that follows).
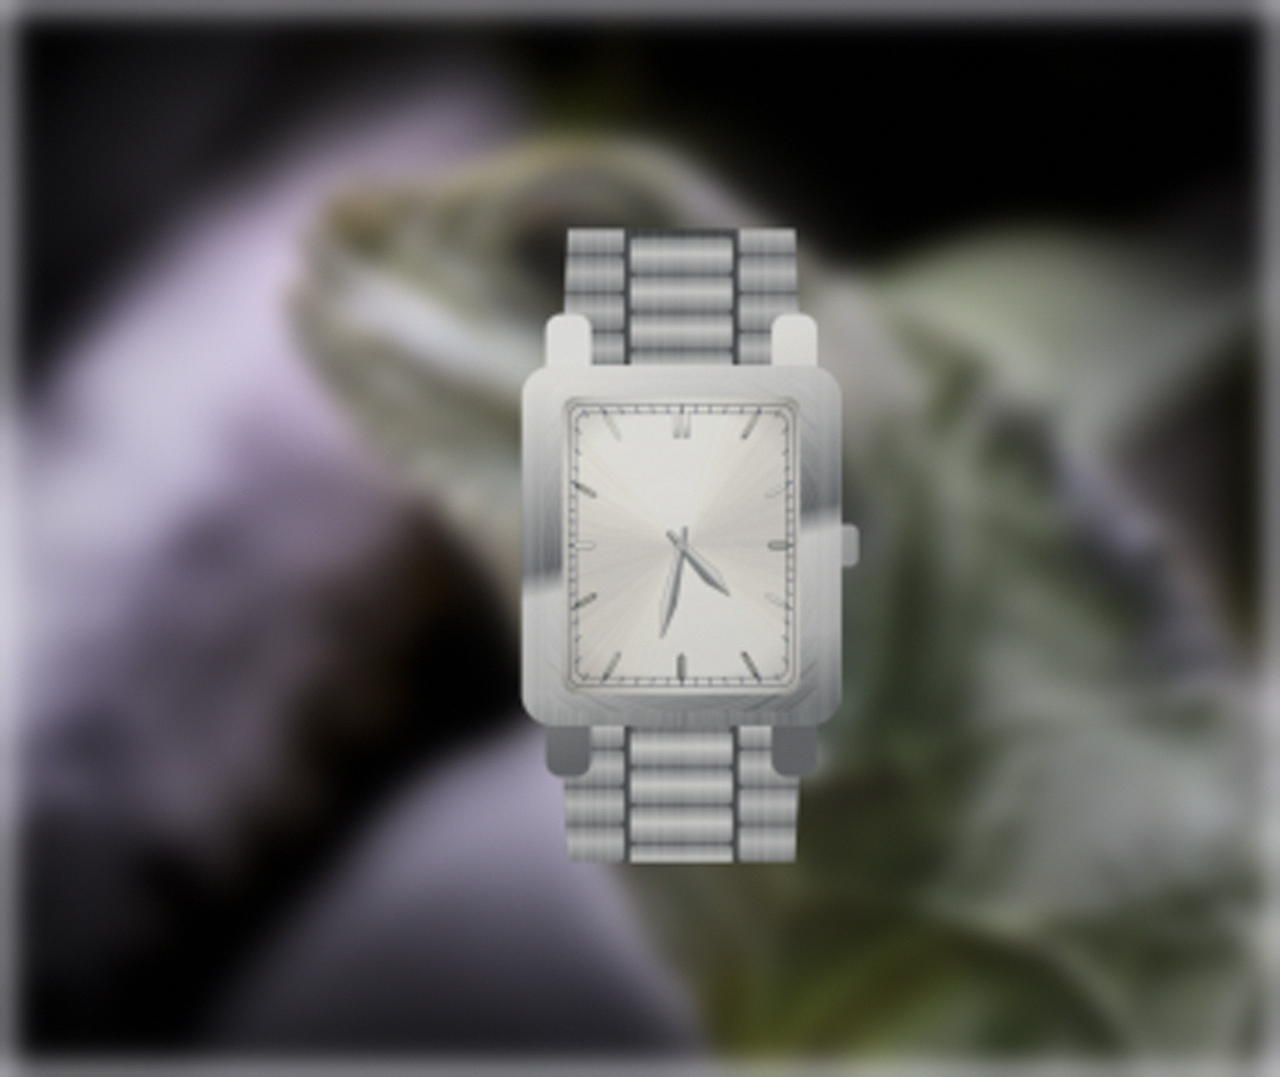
4:32
